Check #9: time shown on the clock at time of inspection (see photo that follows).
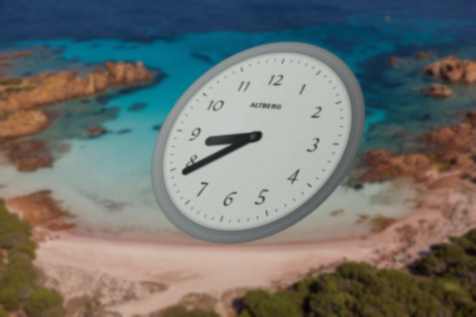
8:39
